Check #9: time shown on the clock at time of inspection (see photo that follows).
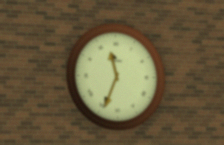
11:34
